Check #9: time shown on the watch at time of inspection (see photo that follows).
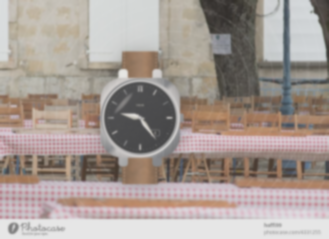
9:24
